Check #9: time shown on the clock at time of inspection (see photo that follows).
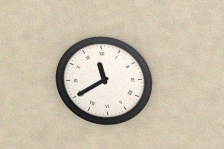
11:40
